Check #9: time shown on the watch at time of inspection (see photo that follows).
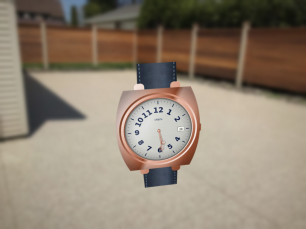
5:29
